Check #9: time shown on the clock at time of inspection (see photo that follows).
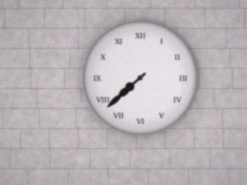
7:38
